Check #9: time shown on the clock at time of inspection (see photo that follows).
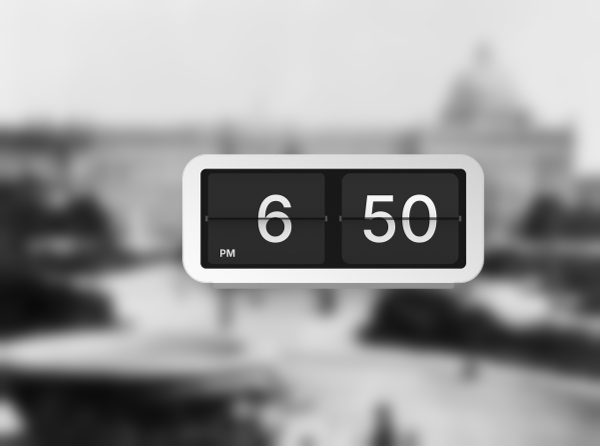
6:50
